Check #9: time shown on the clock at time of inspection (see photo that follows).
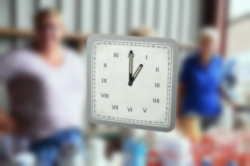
1:00
